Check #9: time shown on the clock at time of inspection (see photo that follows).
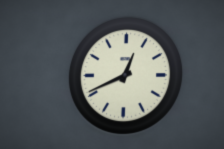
12:41
